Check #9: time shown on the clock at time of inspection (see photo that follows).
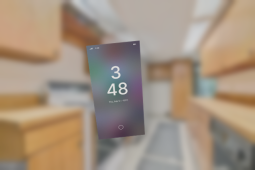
3:48
